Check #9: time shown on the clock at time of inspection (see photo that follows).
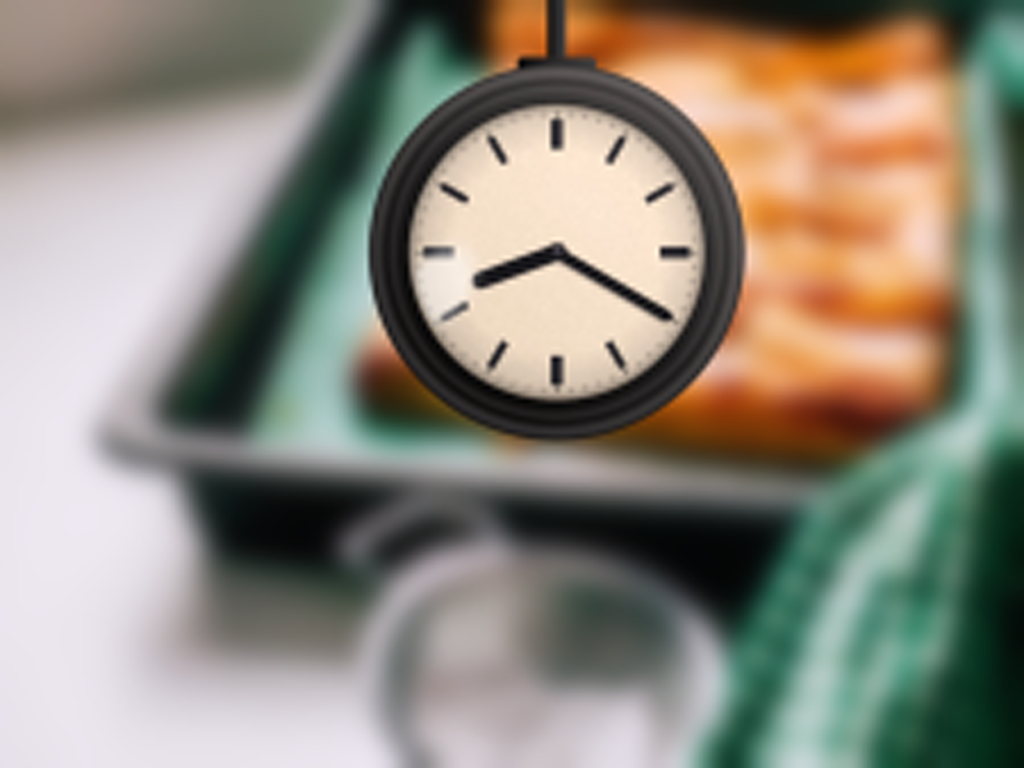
8:20
